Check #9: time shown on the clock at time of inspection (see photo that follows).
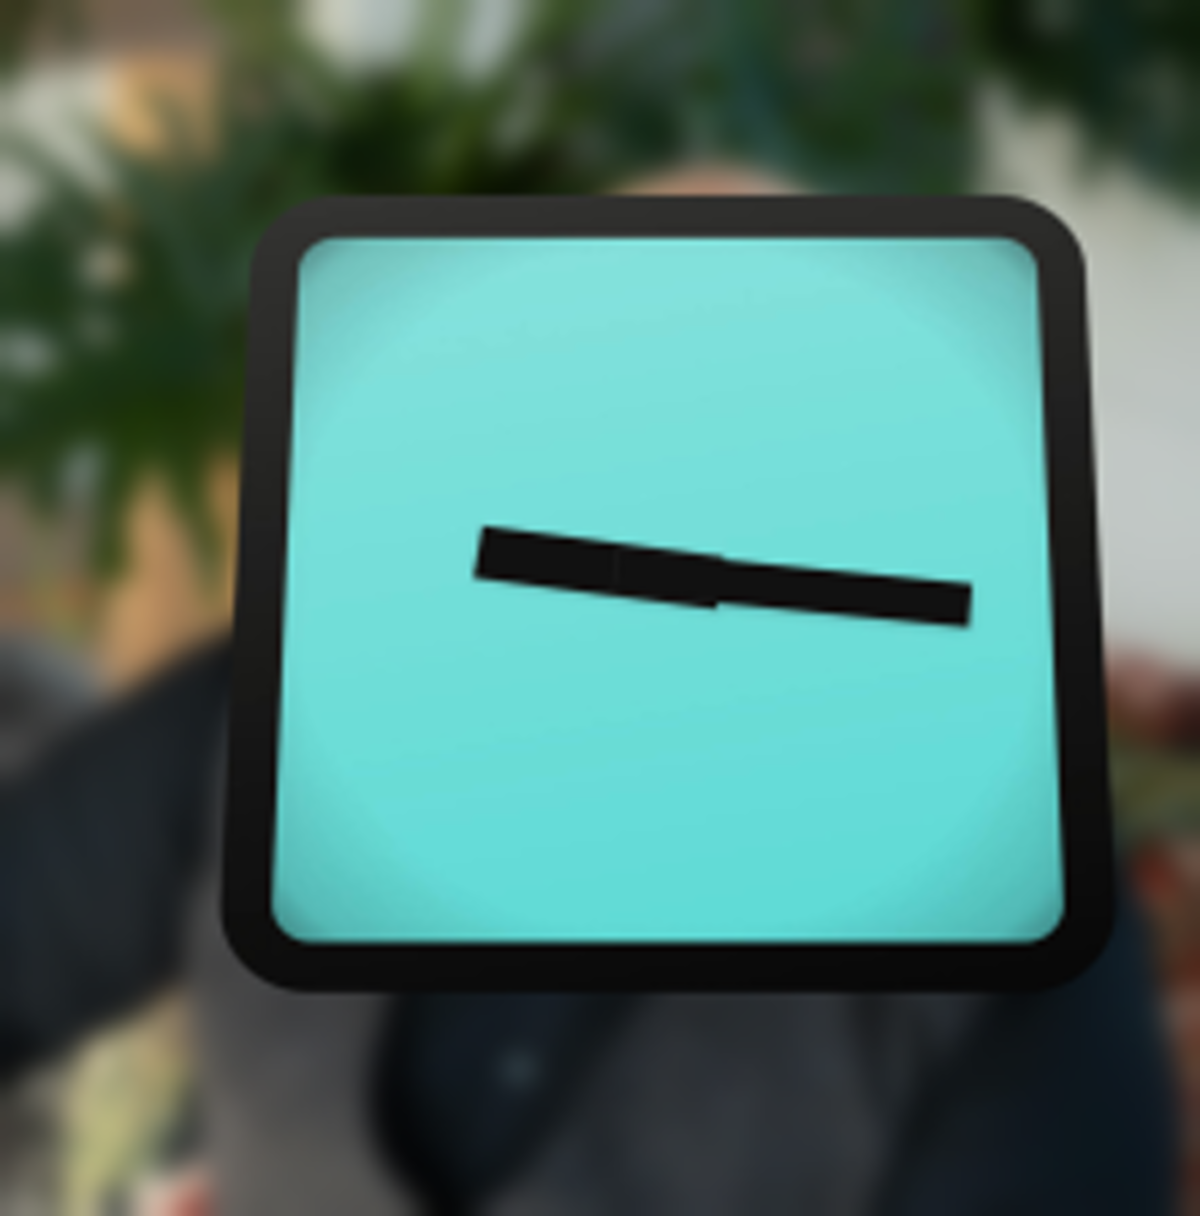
9:16
